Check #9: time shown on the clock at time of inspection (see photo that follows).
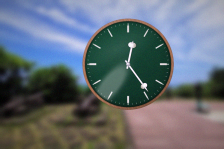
12:24
